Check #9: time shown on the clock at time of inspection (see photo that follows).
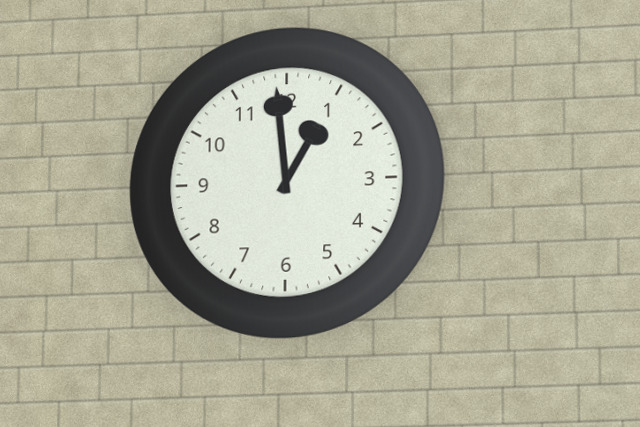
12:59
